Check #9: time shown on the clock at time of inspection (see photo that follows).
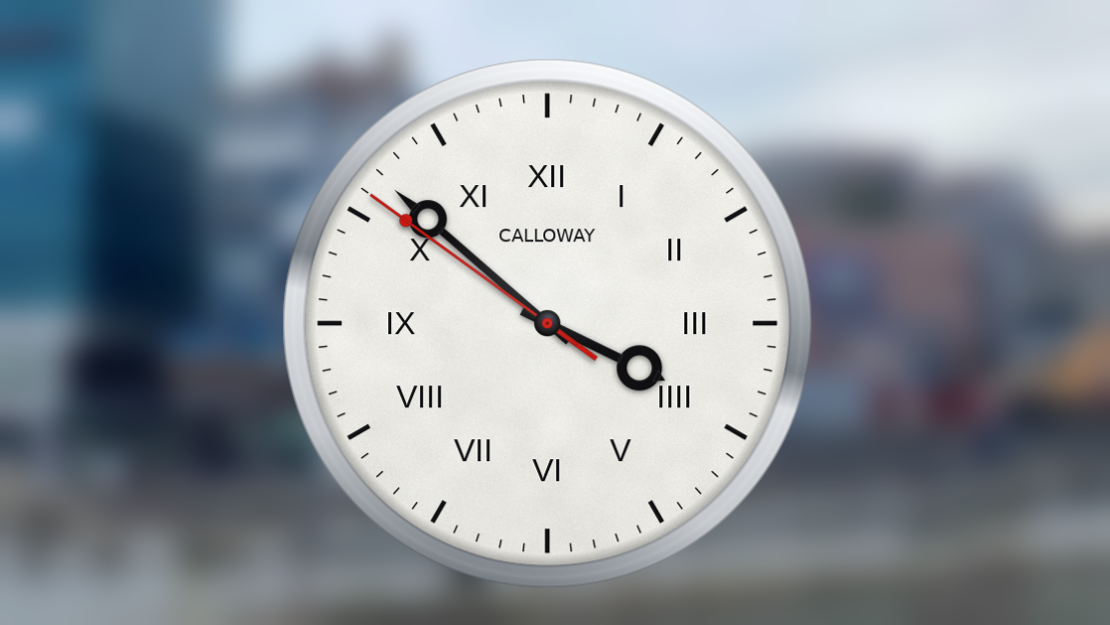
3:51:51
